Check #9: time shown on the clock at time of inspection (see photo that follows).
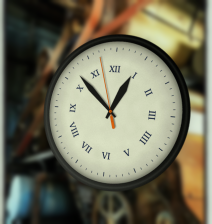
12:51:57
